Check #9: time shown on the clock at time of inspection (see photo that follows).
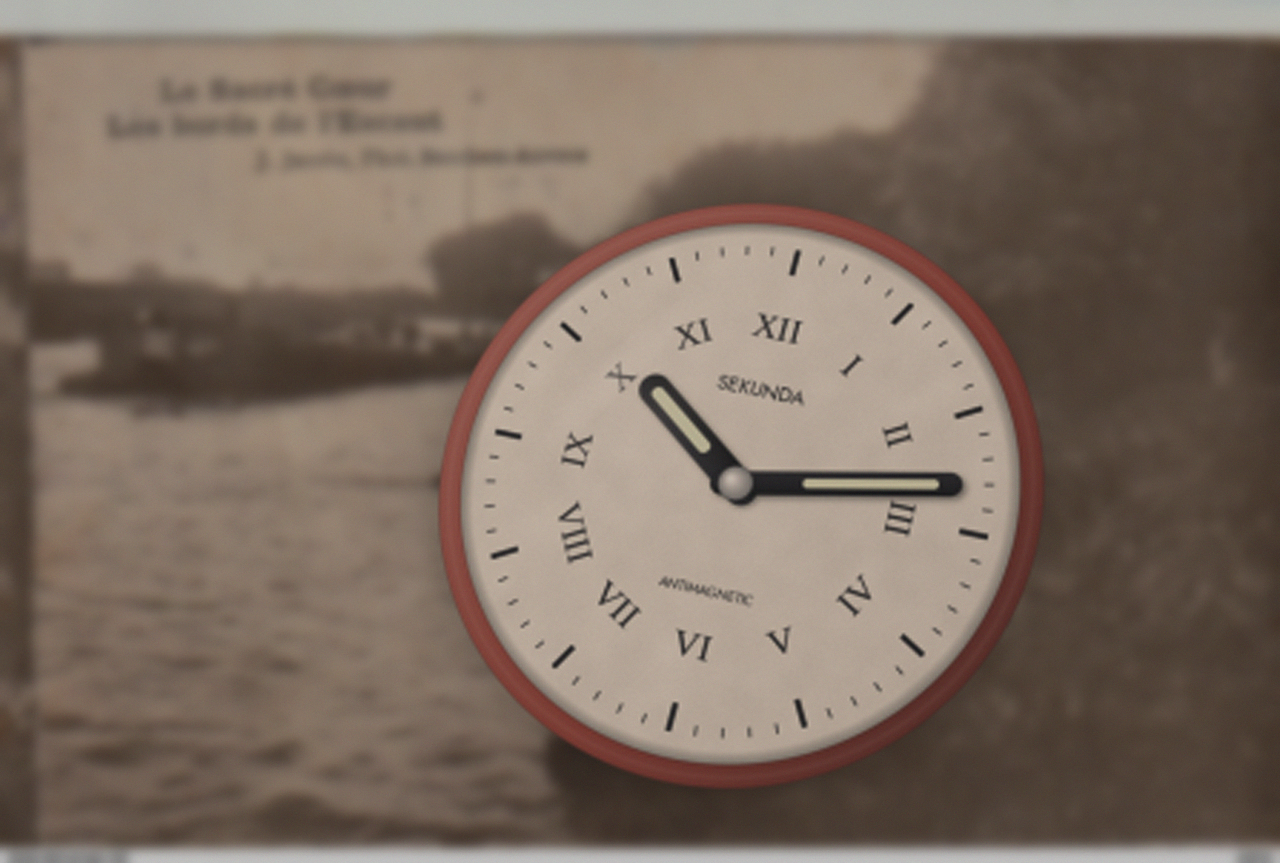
10:13
